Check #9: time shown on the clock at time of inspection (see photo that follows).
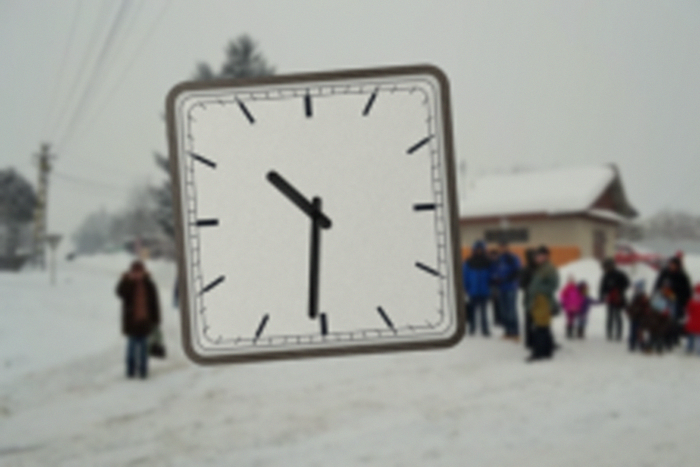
10:31
